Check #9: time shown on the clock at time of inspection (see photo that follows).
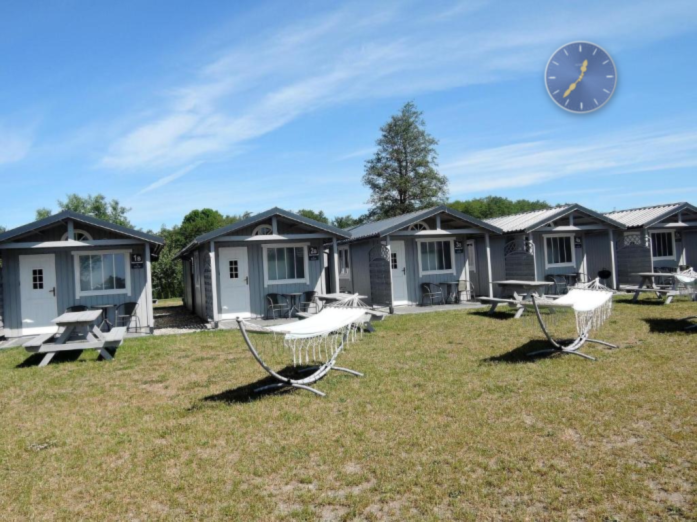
12:37
